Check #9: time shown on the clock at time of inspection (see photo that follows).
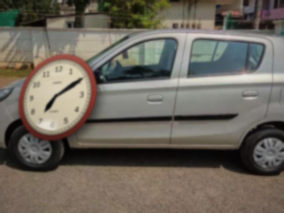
7:10
